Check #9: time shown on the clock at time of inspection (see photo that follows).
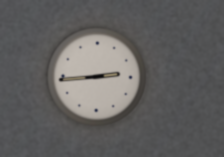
2:44
